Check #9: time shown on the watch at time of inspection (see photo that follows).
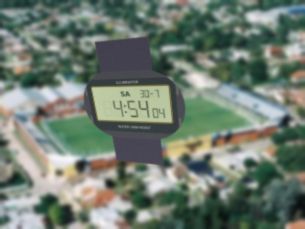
4:54:04
